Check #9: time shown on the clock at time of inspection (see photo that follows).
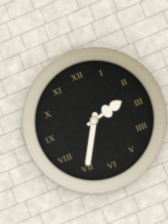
2:35
